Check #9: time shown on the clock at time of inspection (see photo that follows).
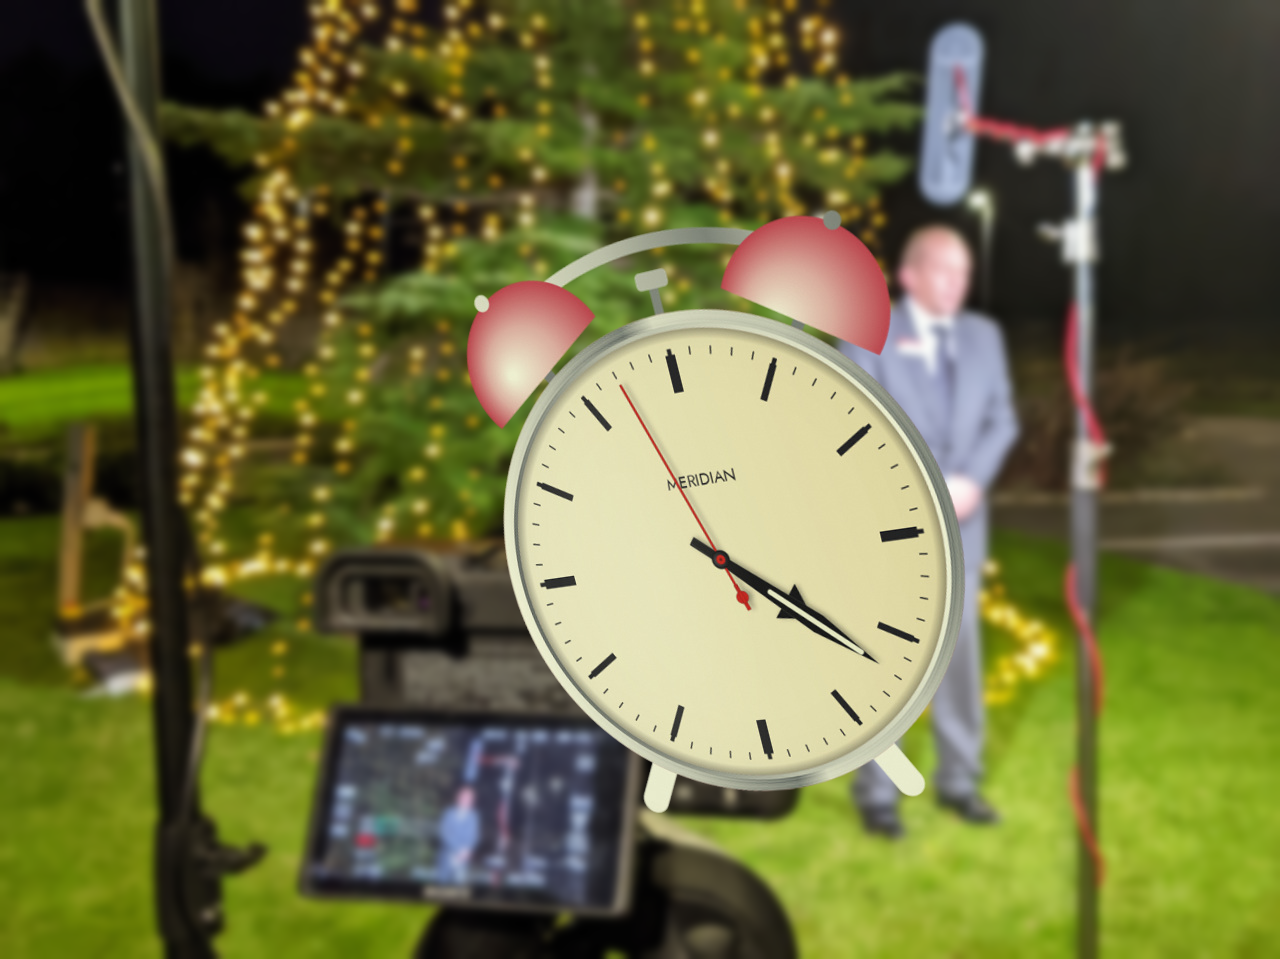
4:21:57
